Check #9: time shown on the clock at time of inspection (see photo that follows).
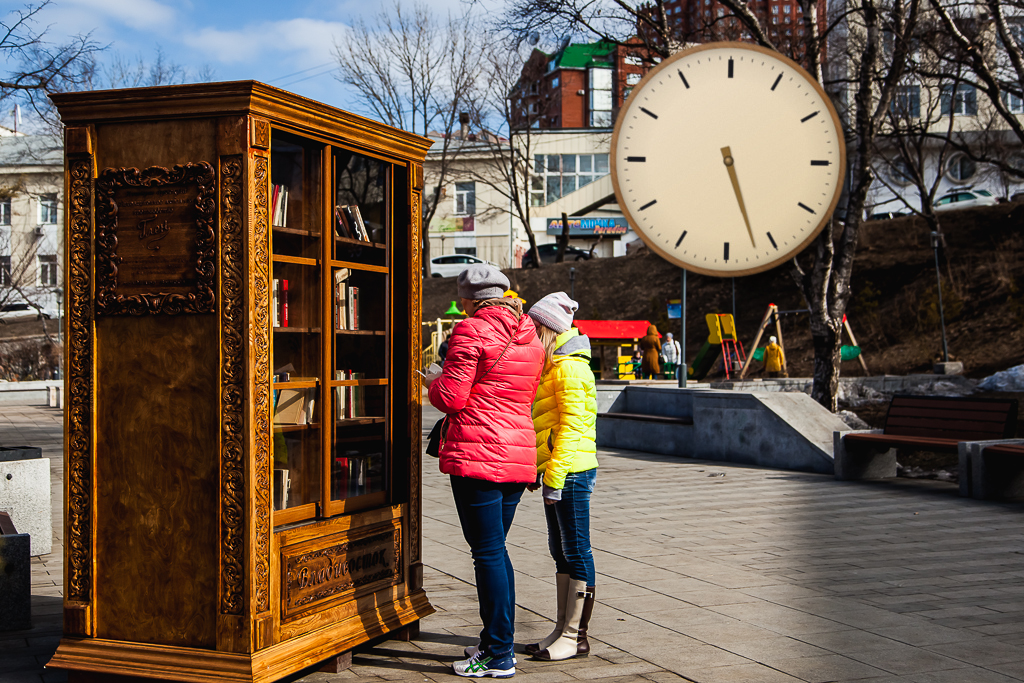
5:27
